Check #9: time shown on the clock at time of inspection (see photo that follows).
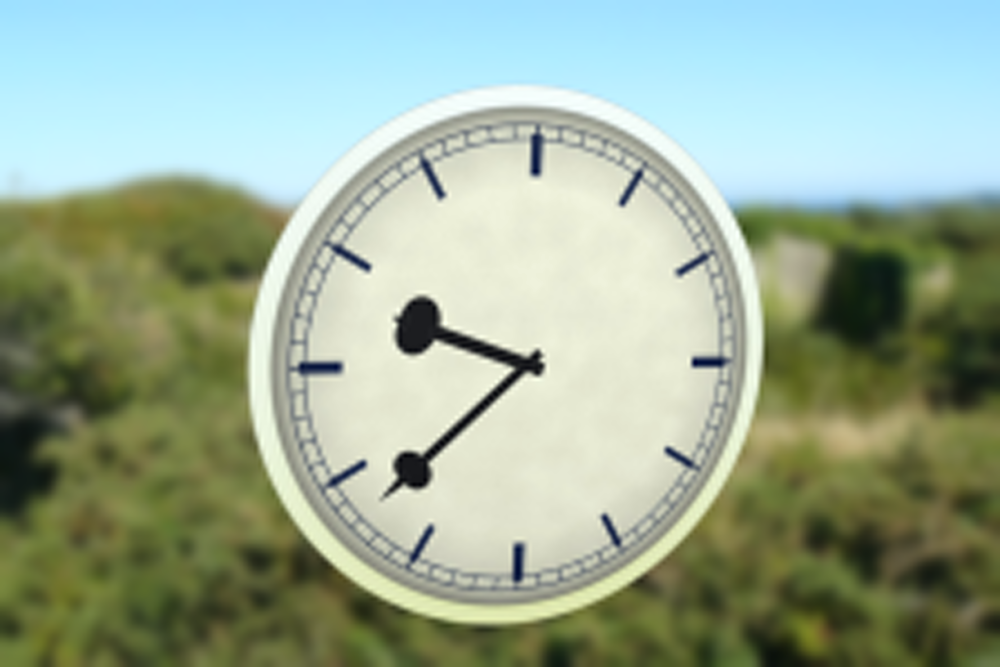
9:38
